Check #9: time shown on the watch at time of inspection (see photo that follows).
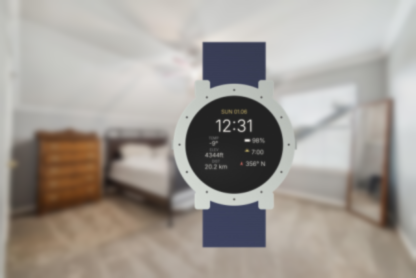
12:31
